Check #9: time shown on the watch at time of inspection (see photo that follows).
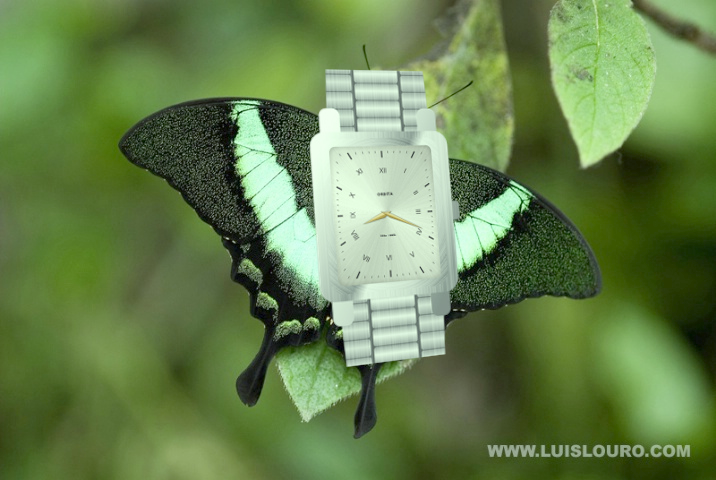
8:19
